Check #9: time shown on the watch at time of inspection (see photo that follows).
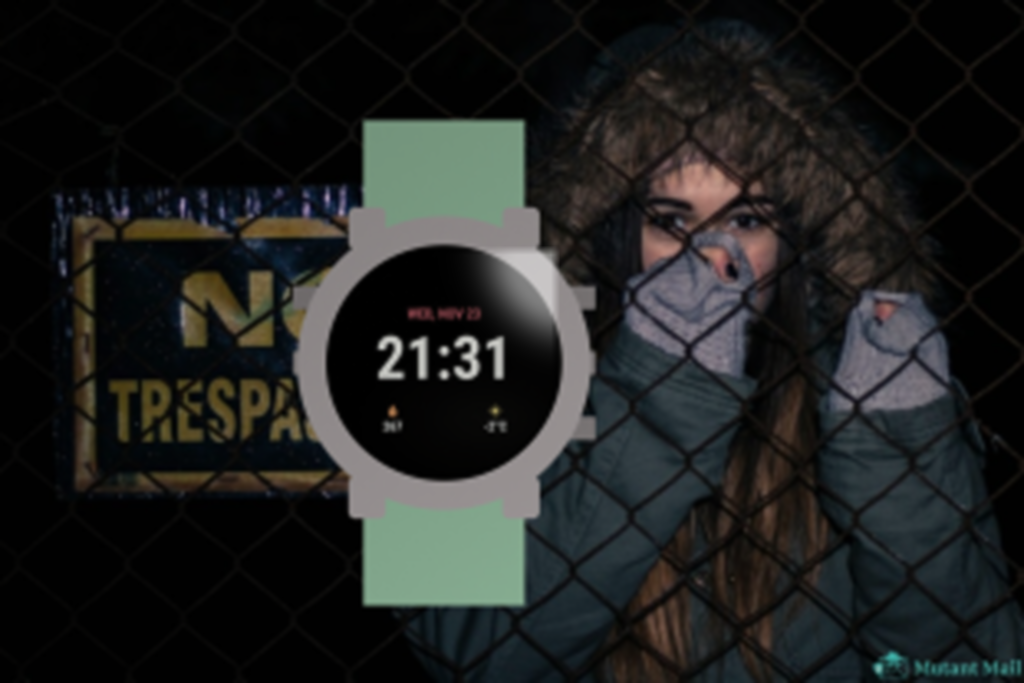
21:31
